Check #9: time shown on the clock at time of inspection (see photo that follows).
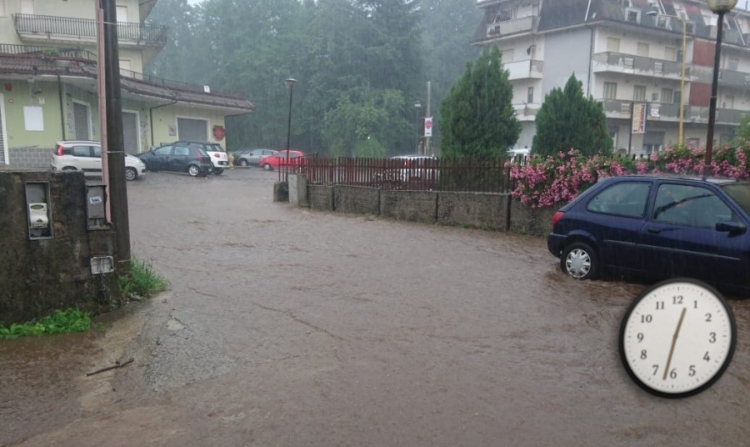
12:32
